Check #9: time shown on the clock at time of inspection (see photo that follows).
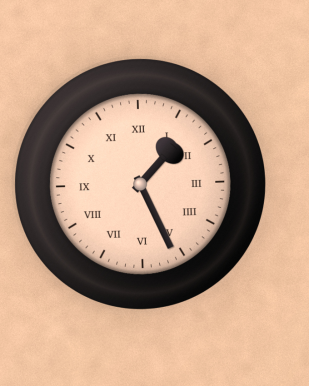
1:26
